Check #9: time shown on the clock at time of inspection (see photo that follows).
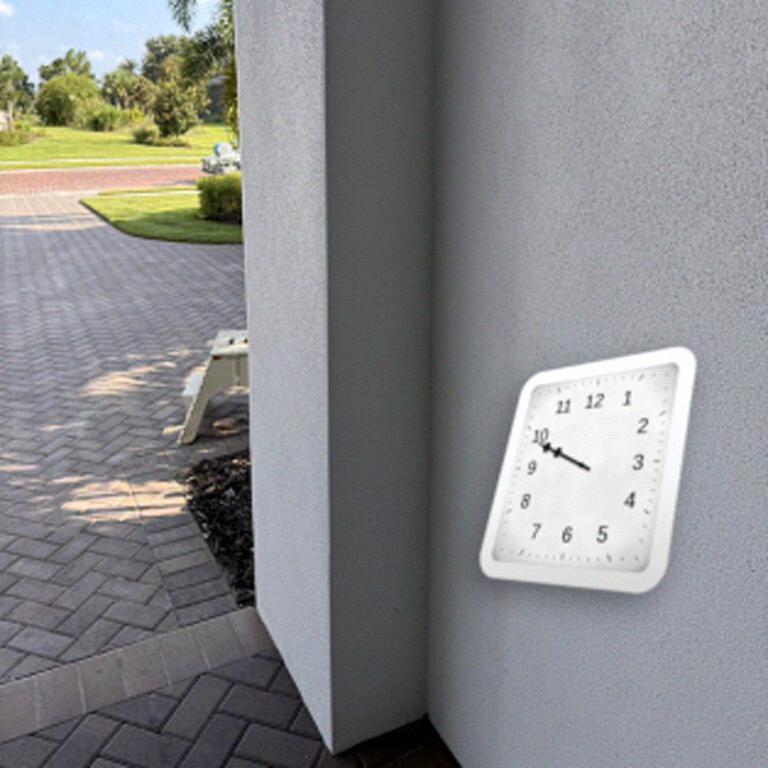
9:49
